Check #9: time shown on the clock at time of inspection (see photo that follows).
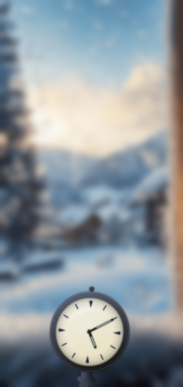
5:10
